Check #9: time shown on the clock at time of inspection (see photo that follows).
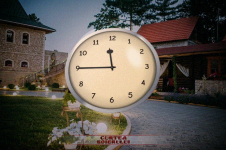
11:45
